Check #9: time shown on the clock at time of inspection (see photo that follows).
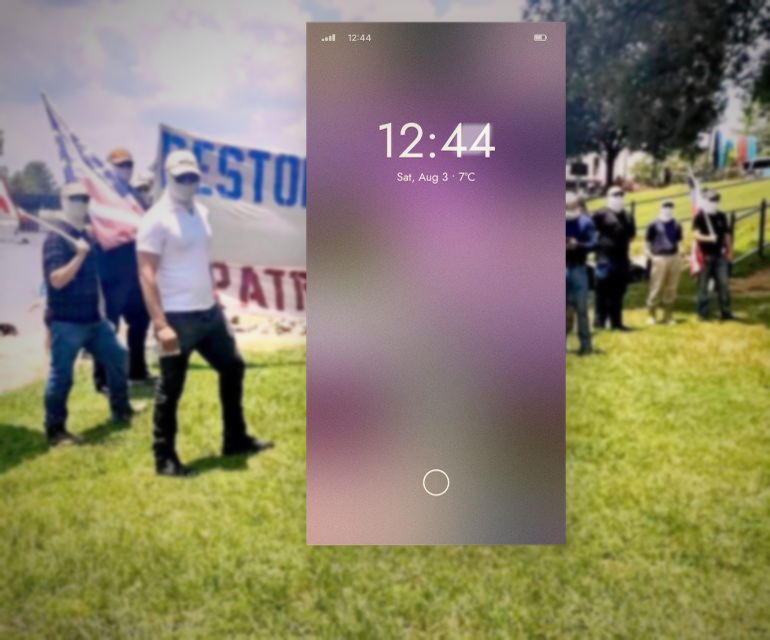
12:44
